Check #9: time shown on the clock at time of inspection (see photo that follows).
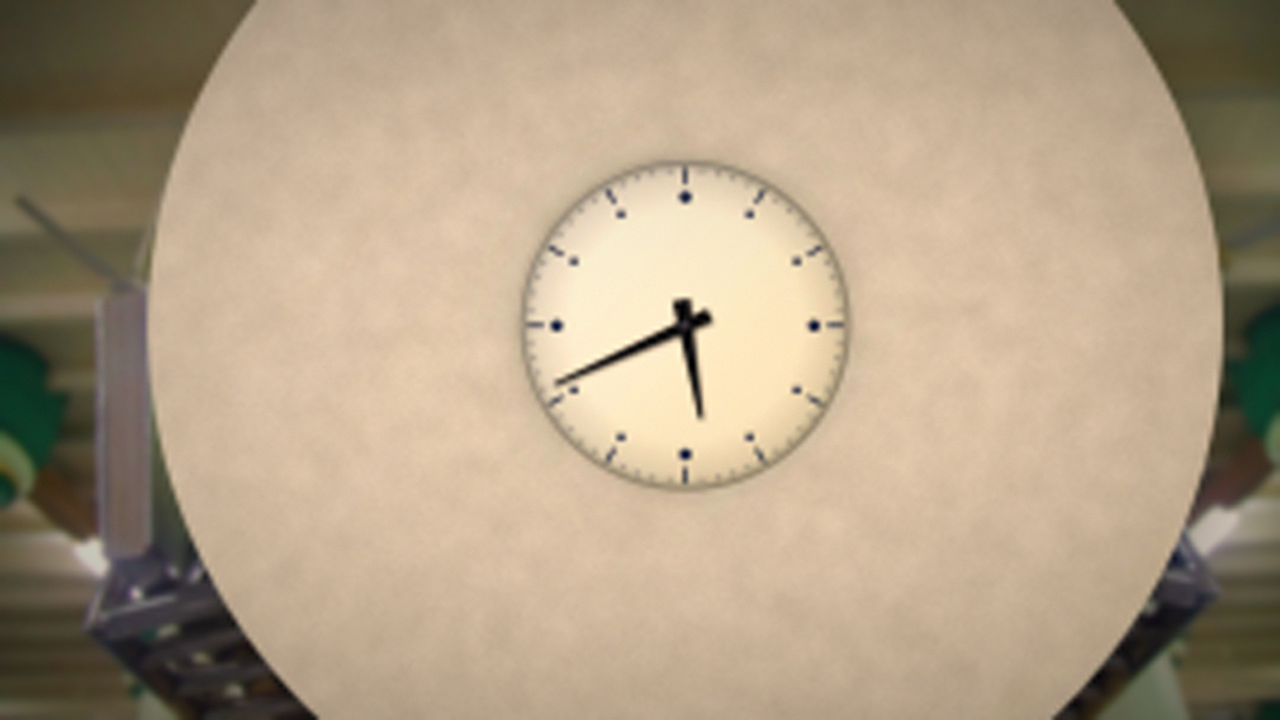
5:41
